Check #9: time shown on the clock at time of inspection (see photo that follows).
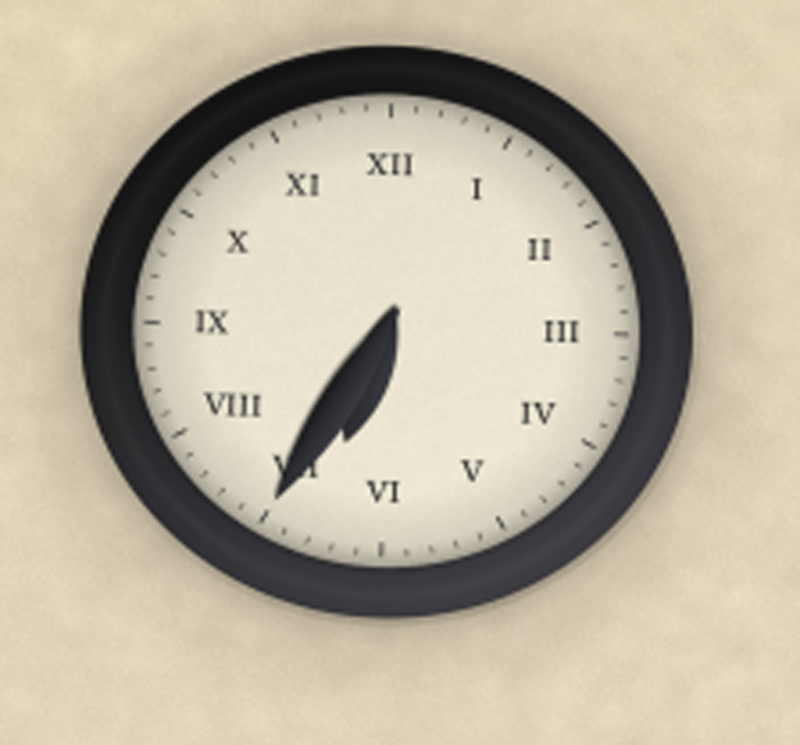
6:35
